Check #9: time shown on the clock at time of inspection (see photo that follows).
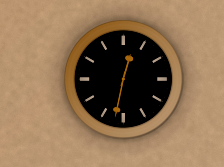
12:32
